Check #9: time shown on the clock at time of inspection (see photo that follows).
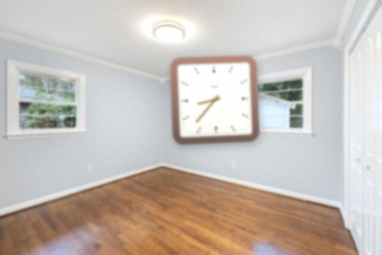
8:37
